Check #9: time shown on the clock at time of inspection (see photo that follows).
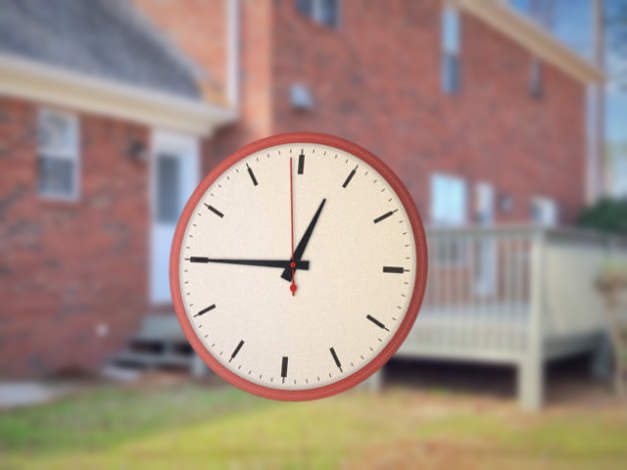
12:44:59
